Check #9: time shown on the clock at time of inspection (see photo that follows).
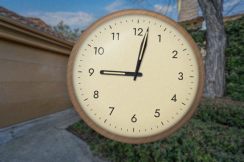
9:02
